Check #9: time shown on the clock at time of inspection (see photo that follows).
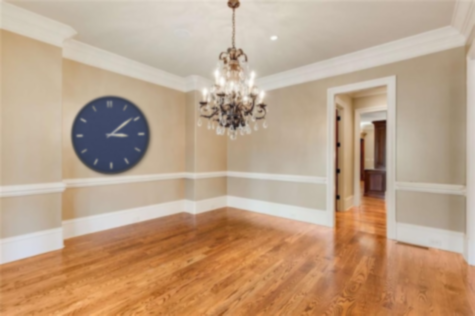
3:09
